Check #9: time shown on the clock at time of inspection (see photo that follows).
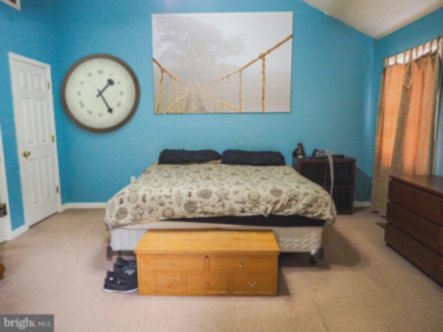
1:25
